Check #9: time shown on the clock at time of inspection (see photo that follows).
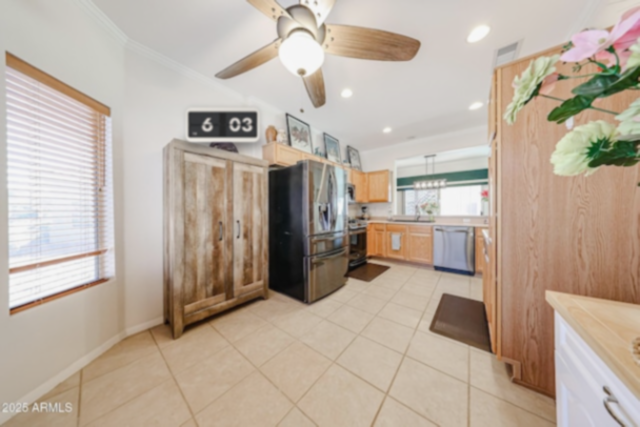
6:03
